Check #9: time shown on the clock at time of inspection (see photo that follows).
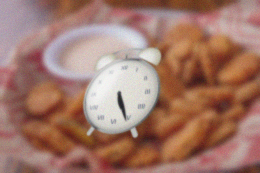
5:26
